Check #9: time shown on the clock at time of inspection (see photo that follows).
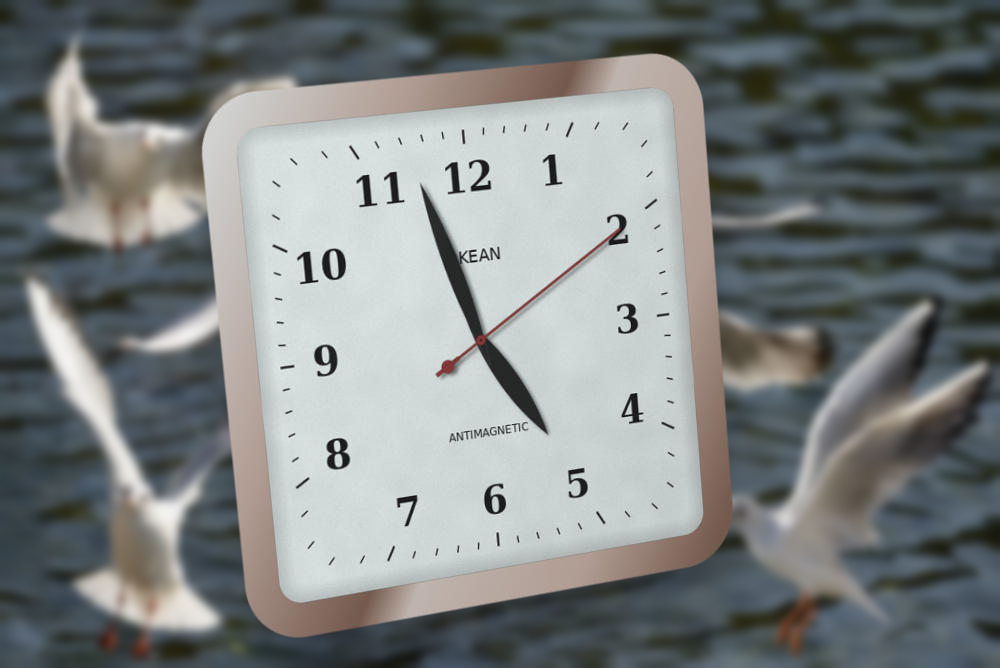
4:57:10
